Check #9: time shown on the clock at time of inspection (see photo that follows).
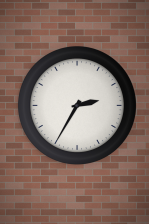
2:35
